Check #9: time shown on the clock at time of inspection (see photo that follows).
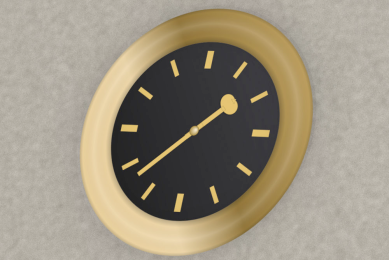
1:38
